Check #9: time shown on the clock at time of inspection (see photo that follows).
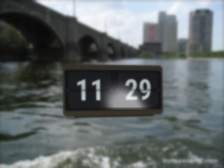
11:29
